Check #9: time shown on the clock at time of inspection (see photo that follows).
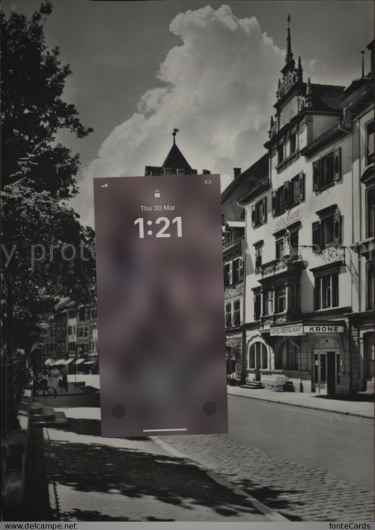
1:21
